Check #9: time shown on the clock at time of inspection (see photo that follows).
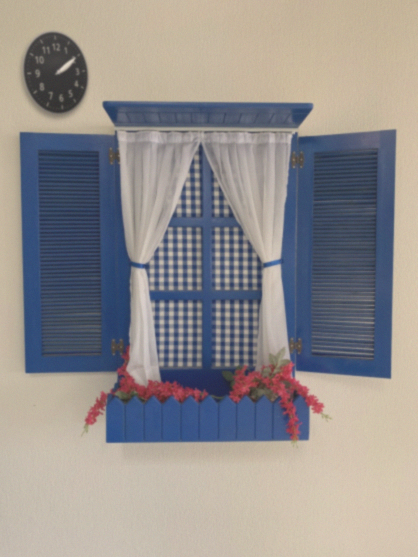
2:10
